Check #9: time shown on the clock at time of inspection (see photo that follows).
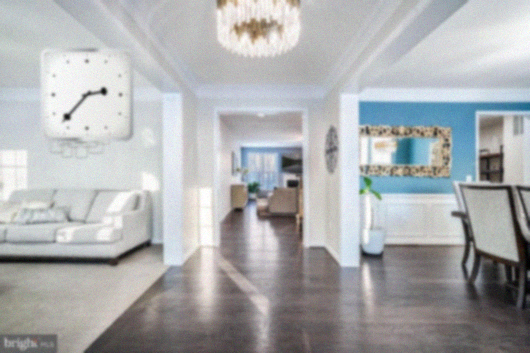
2:37
